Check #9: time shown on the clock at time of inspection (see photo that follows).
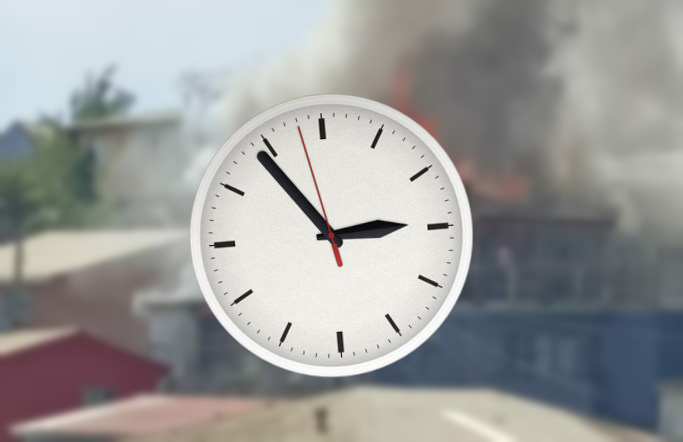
2:53:58
